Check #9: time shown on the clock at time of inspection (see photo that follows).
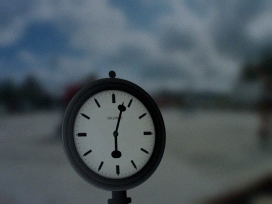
6:03
